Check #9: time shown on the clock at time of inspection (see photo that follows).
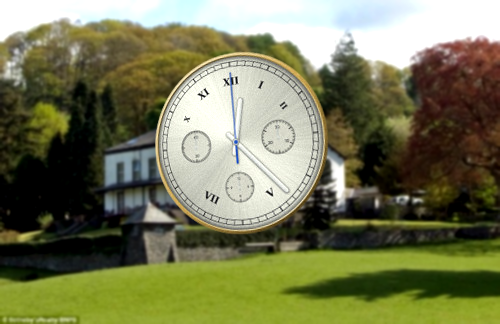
12:23
